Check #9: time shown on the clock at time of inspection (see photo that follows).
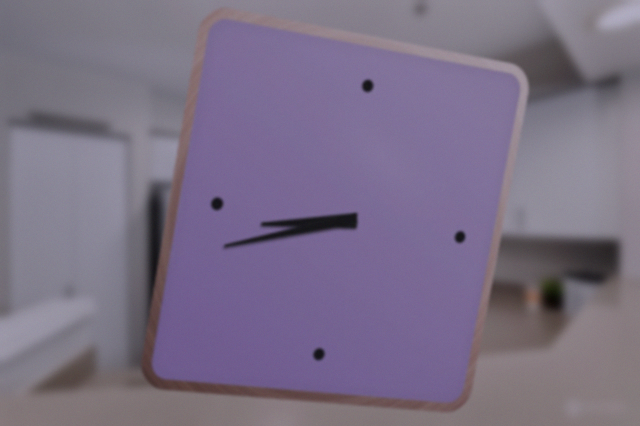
8:42
